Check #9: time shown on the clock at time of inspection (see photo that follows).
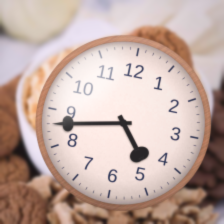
4:43
